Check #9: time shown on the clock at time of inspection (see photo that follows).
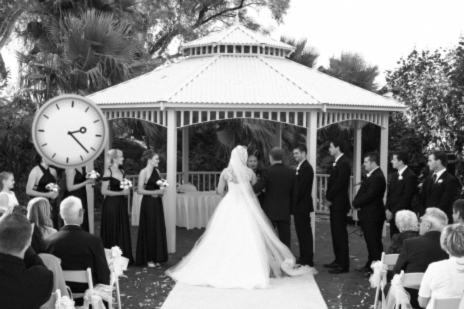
2:22
